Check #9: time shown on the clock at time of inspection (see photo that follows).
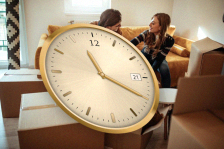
11:20
